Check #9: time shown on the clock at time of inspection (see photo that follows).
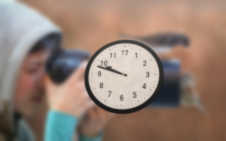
9:48
